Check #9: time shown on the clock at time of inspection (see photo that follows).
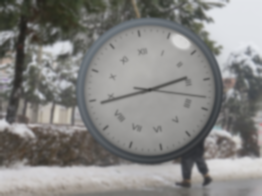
2:44:18
